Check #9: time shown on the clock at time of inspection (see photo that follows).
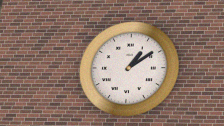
1:09
